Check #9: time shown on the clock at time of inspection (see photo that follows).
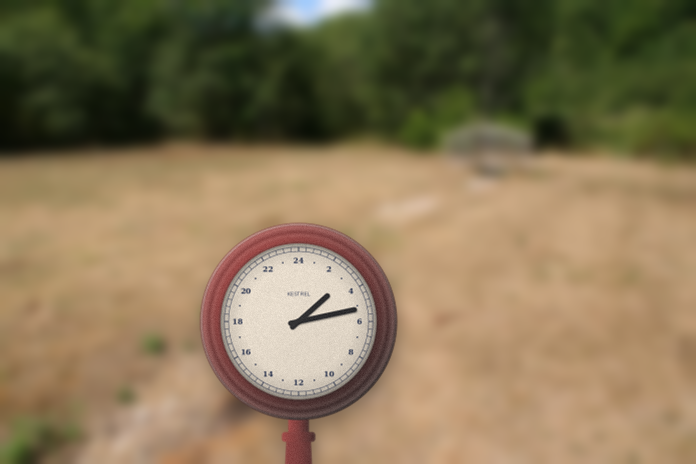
3:13
